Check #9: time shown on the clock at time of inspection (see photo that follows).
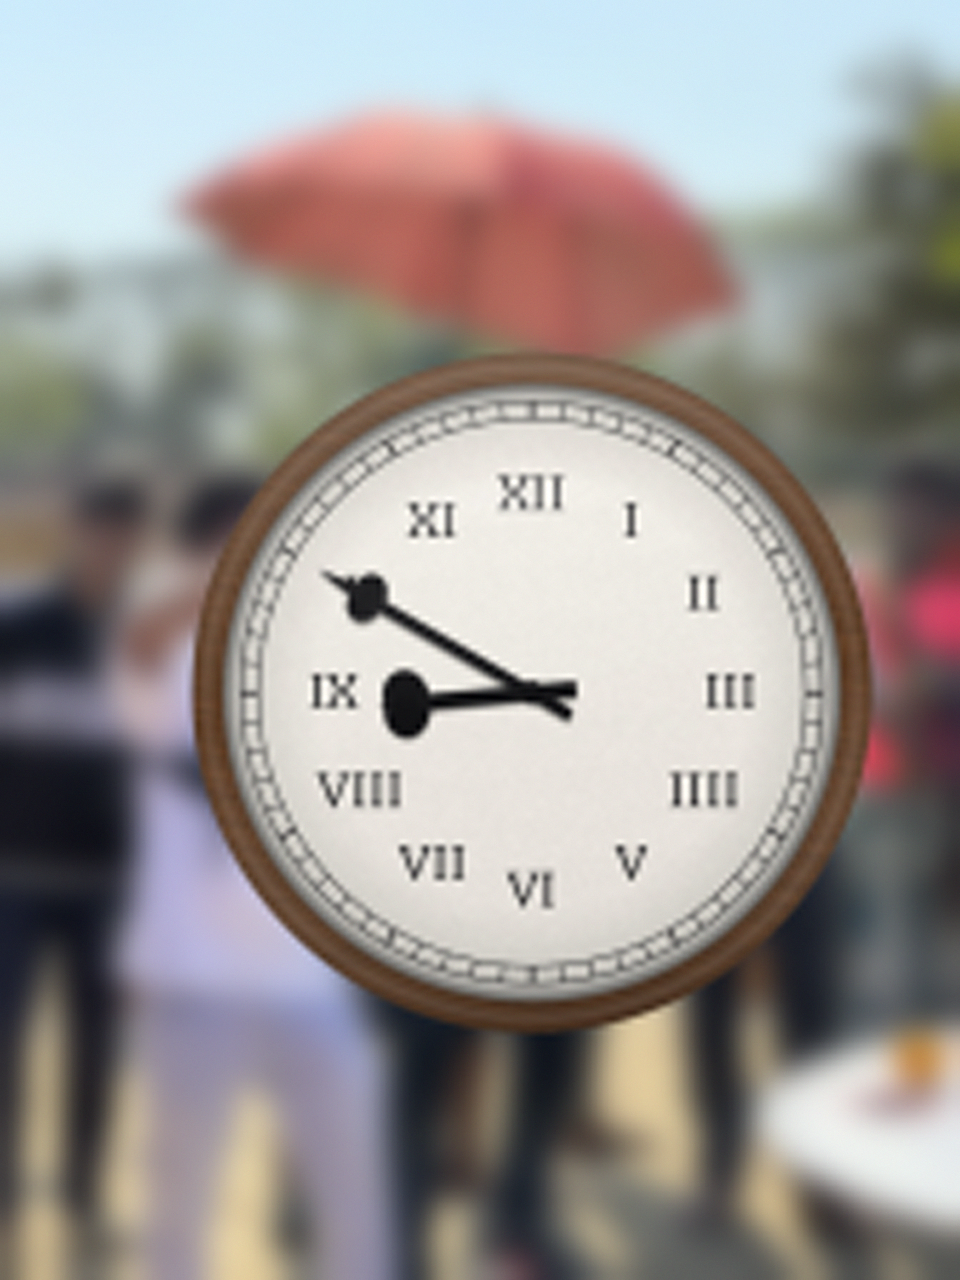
8:50
